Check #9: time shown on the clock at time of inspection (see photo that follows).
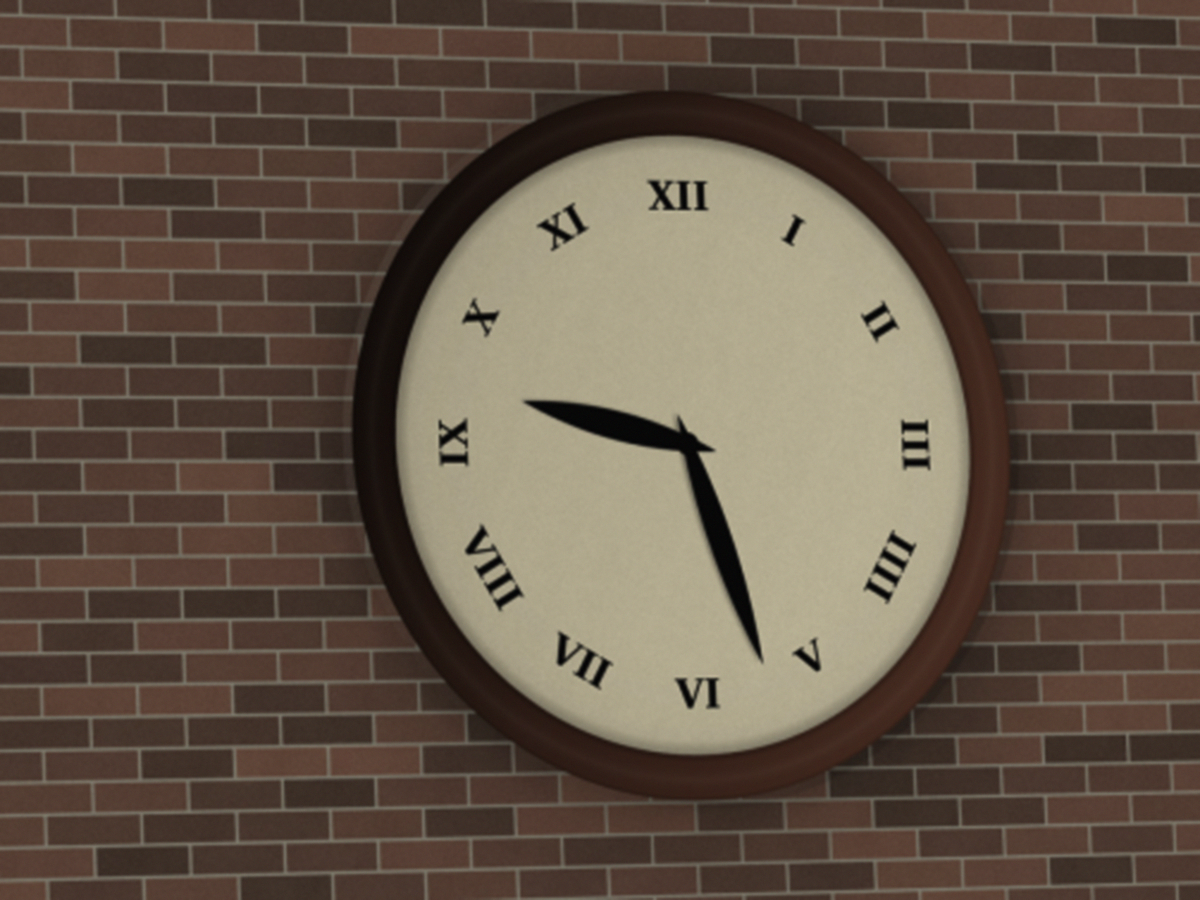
9:27
